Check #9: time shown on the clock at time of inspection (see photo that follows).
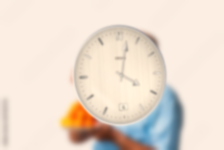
4:02
